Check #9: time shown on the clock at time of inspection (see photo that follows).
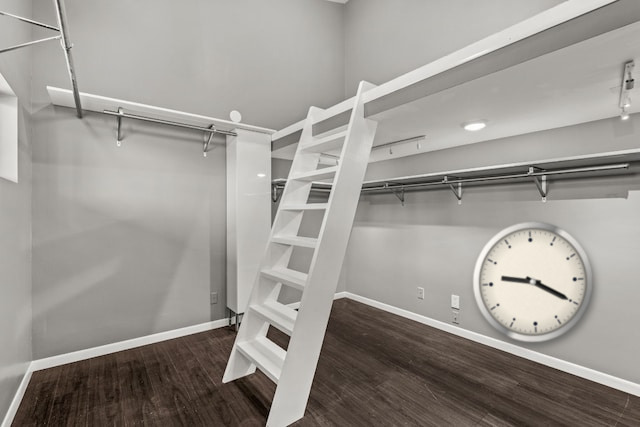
9:20
